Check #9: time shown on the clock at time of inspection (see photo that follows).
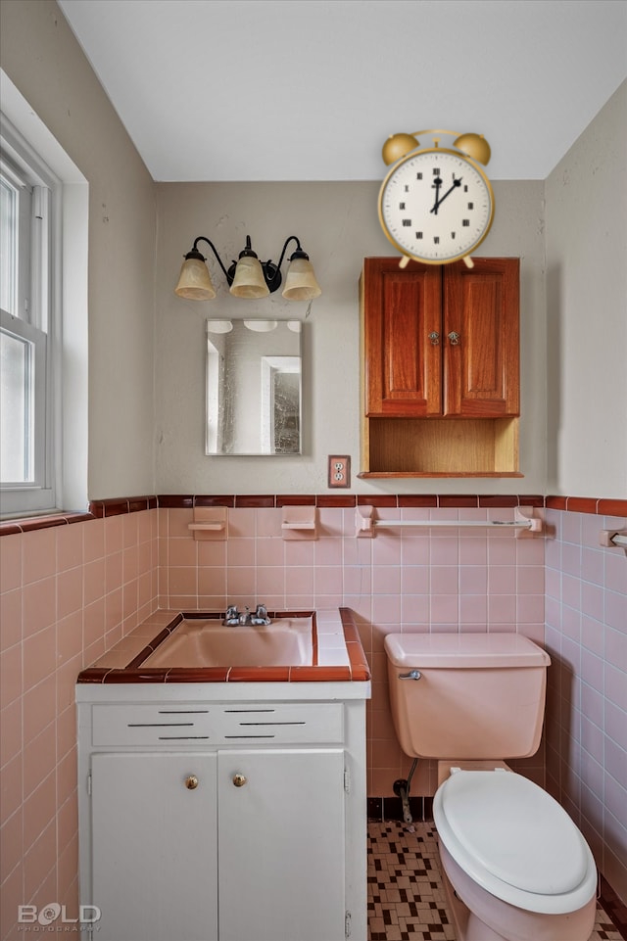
12:07
